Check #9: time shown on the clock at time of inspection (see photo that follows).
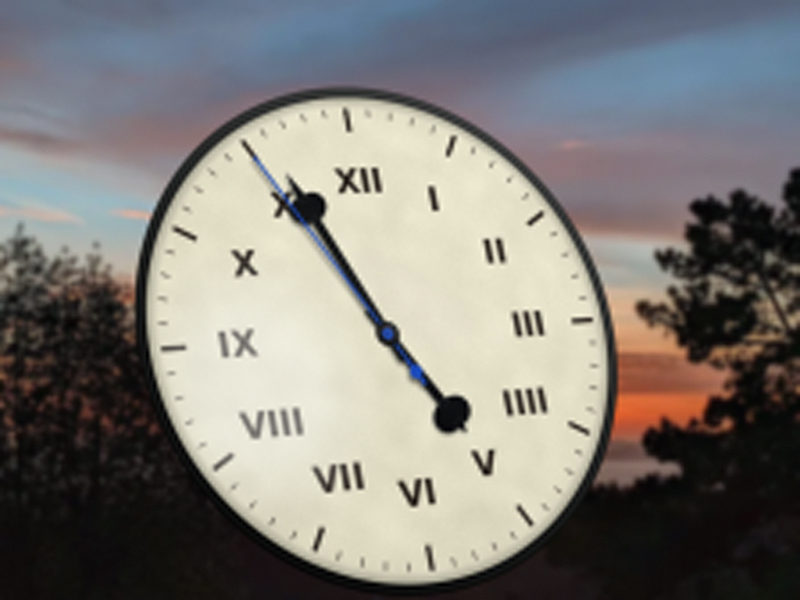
4:55:55
